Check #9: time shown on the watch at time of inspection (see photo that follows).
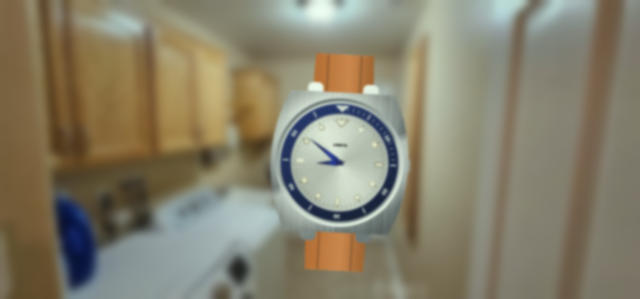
8:51
